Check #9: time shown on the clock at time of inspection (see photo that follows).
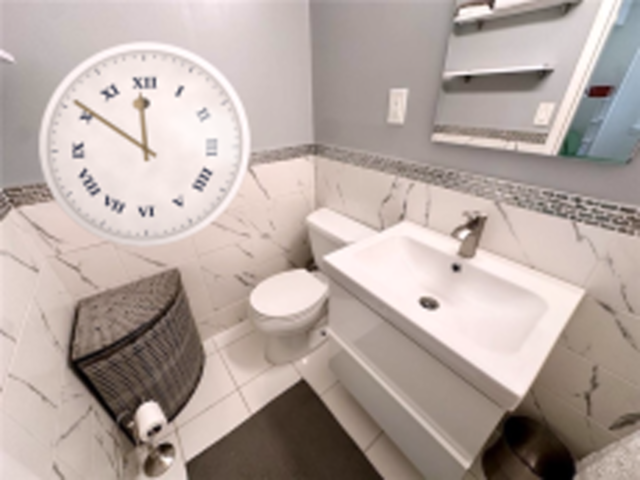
11:51
